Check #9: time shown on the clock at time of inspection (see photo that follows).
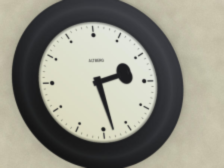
2:28
